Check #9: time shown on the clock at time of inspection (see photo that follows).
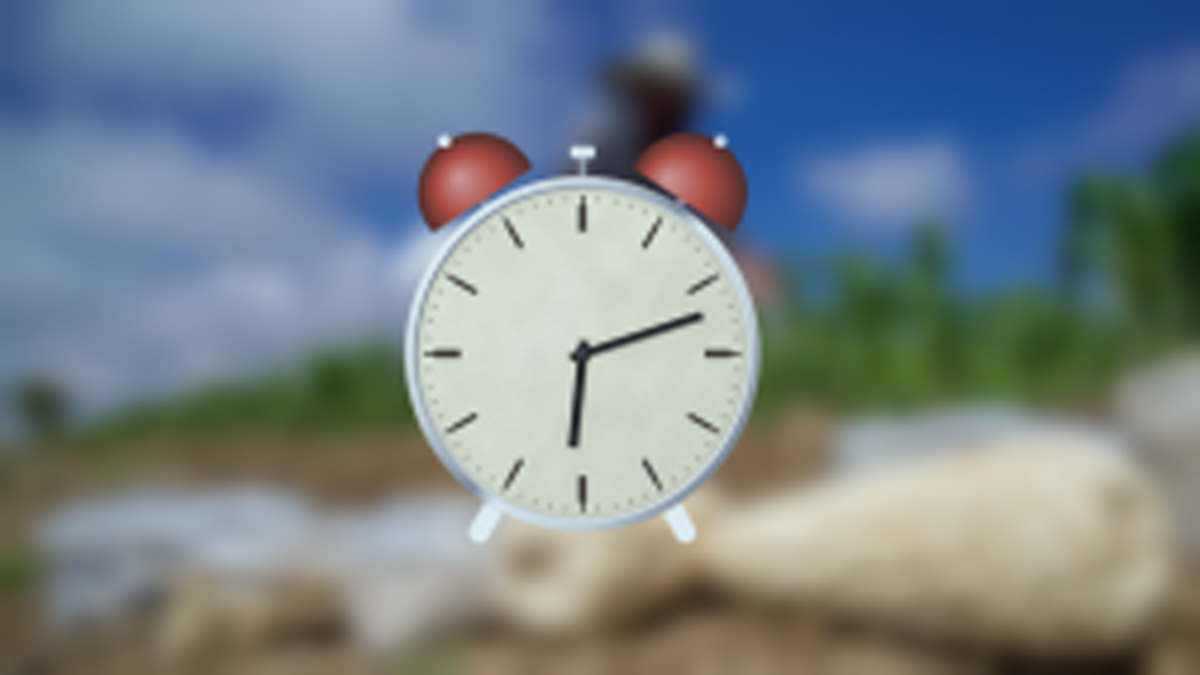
6:12
